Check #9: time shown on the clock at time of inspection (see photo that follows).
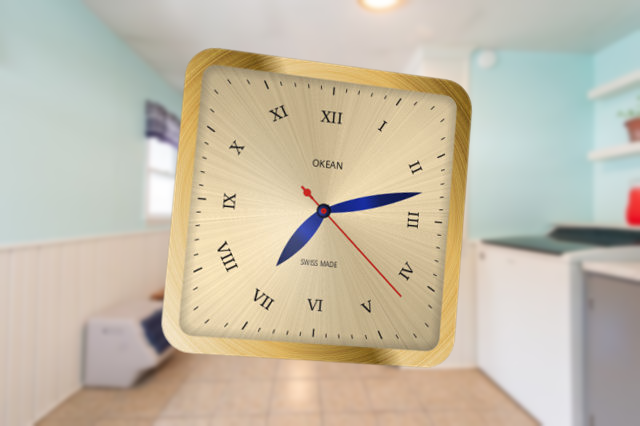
7:12:22
